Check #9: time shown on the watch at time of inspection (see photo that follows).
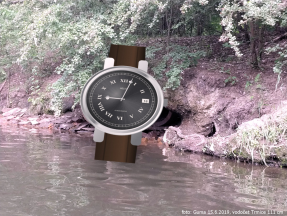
9:03
